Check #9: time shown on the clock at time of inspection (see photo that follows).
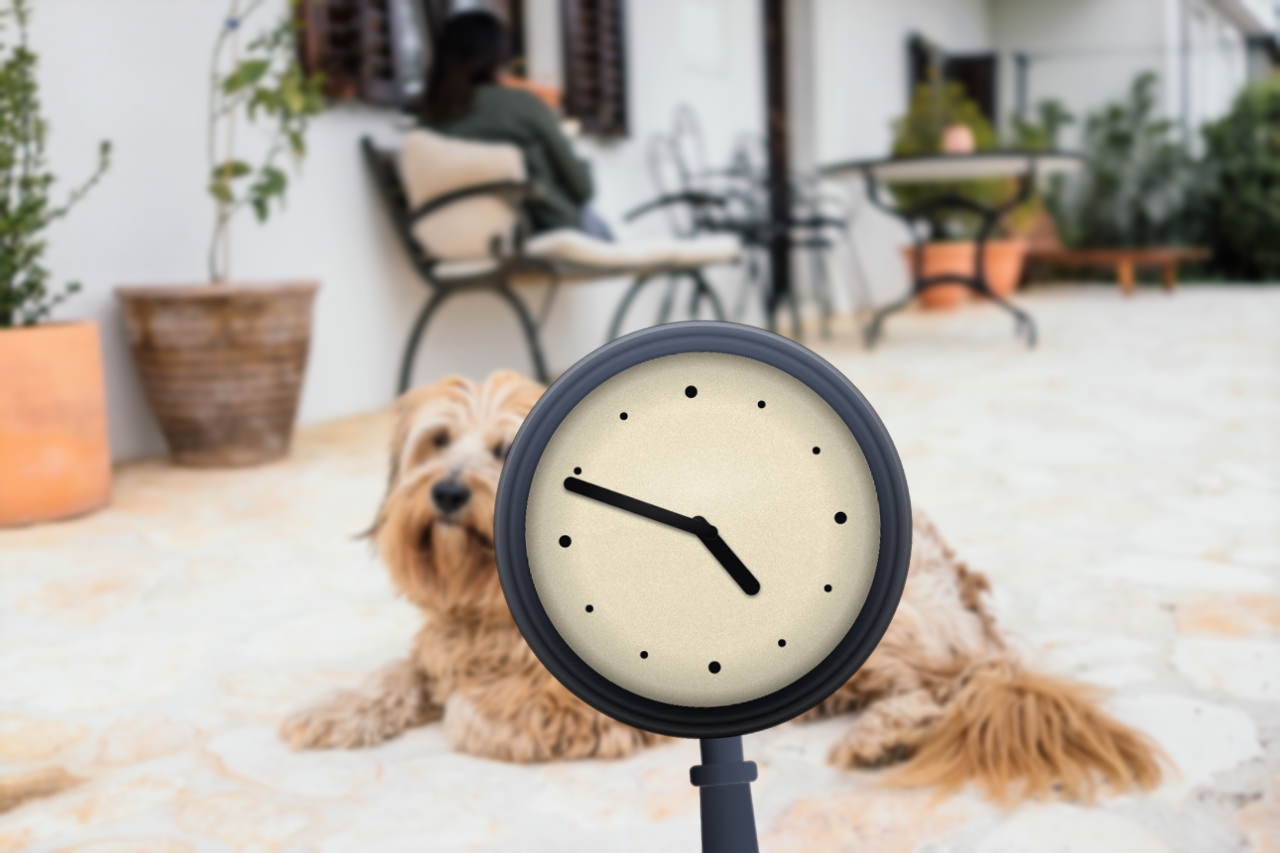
4:49
